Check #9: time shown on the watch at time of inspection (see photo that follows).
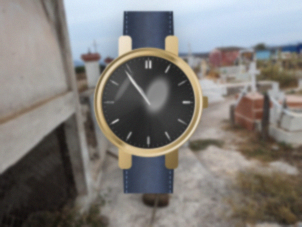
10:54
